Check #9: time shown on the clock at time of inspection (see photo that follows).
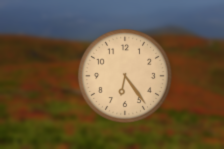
6:24
